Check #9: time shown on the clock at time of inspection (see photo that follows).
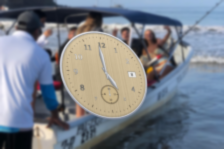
4:59
